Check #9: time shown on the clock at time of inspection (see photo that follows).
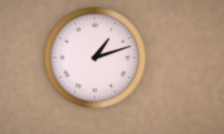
1:12
